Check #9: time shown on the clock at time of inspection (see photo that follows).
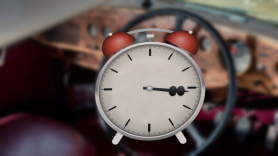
3:16
